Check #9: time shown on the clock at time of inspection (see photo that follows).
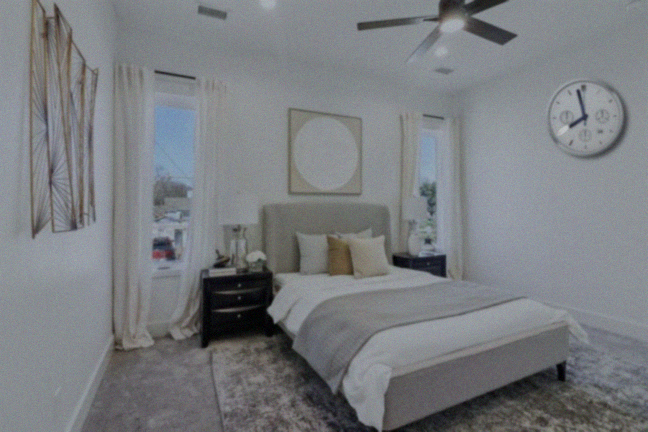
7:58
